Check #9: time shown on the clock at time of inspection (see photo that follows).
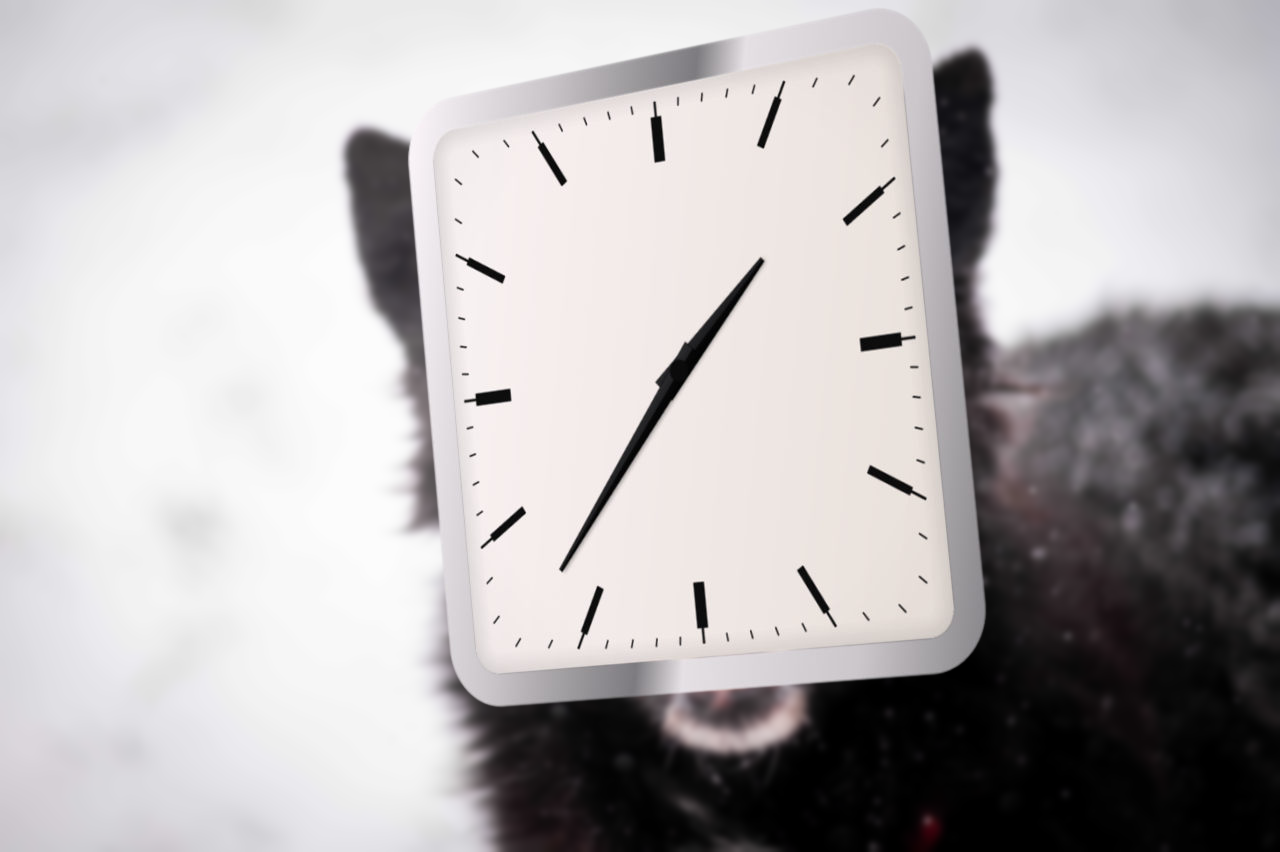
1:37
